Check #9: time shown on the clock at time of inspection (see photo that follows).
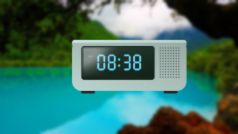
8:38
